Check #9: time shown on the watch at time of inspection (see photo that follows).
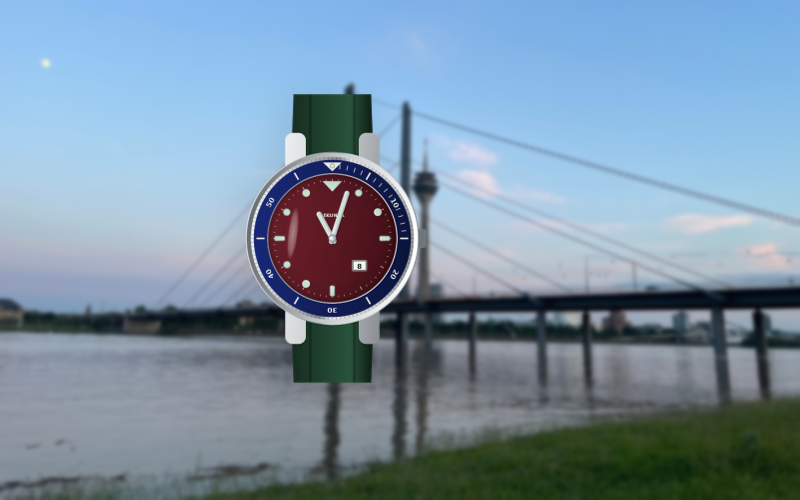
11:03
